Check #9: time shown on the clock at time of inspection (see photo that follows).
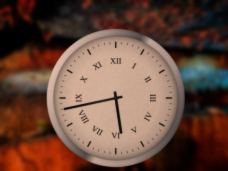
5:43
